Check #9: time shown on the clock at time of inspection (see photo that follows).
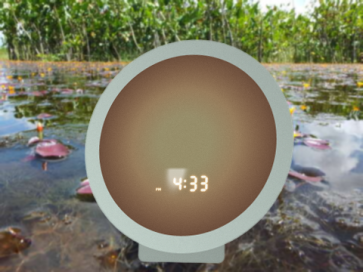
4:33
